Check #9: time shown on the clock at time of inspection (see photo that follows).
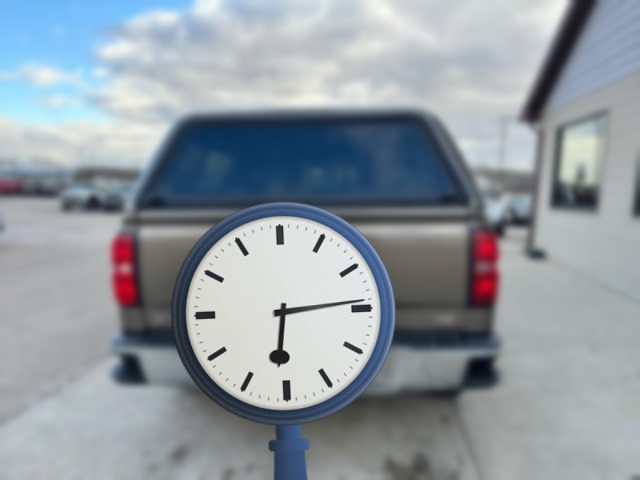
6:14
